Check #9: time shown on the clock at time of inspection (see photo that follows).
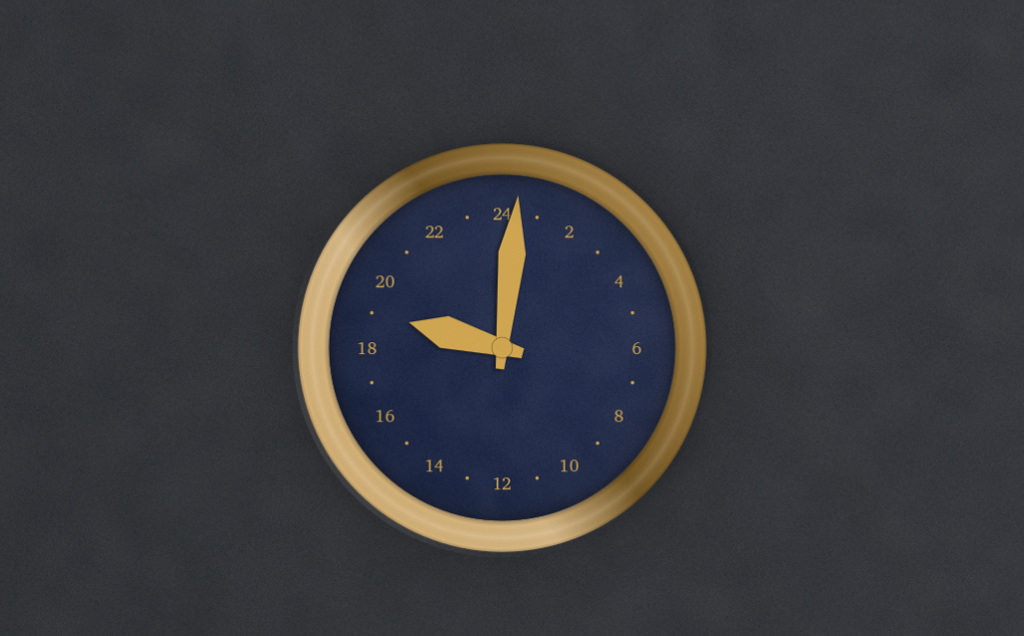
19:01
